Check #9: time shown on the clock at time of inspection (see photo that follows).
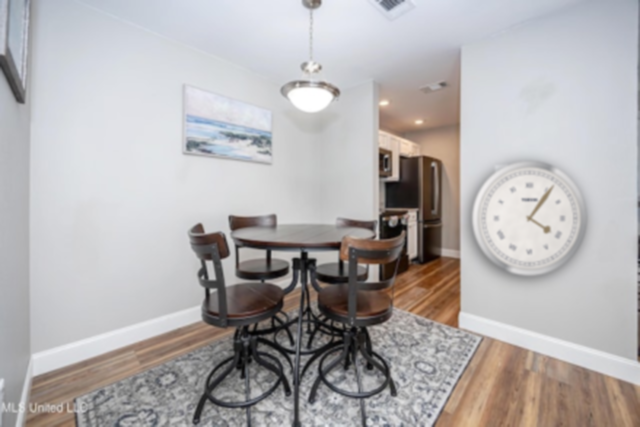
4:06
